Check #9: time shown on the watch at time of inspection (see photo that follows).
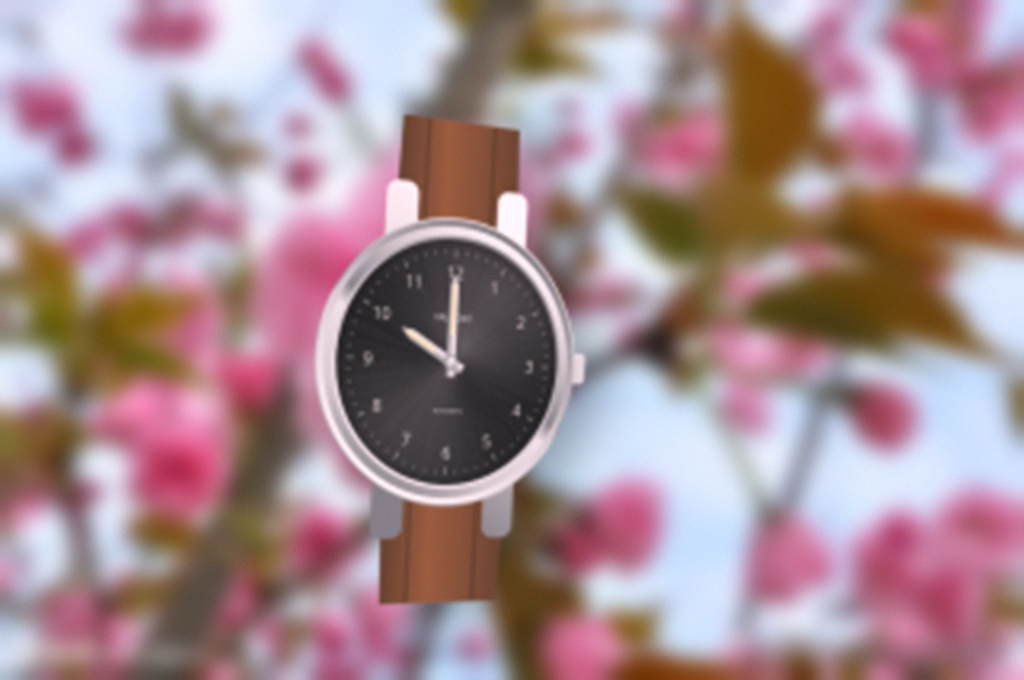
10:00
